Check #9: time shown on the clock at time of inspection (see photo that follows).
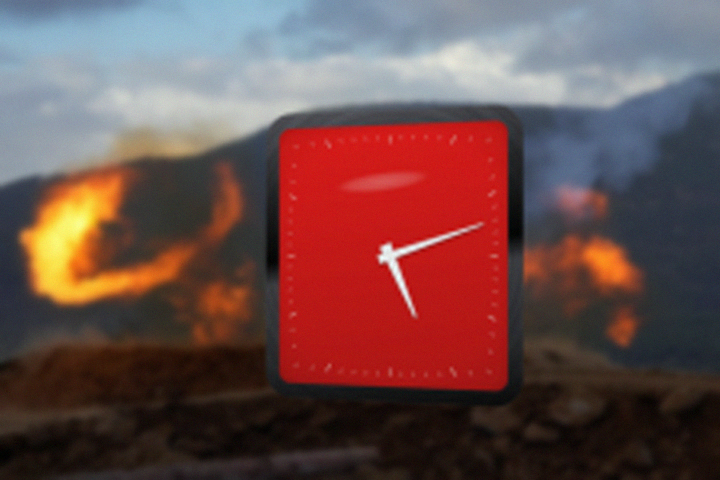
5:12
